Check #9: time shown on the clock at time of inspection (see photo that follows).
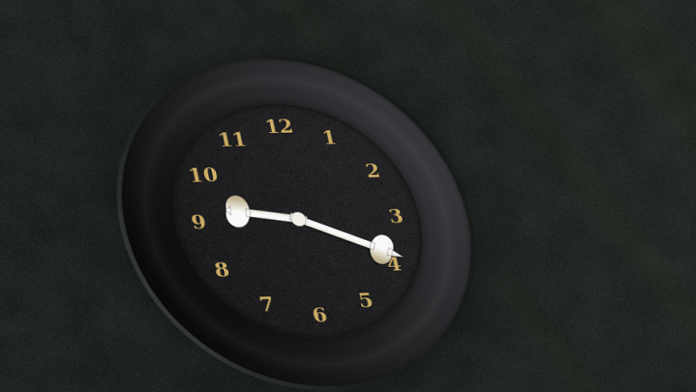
9:19
